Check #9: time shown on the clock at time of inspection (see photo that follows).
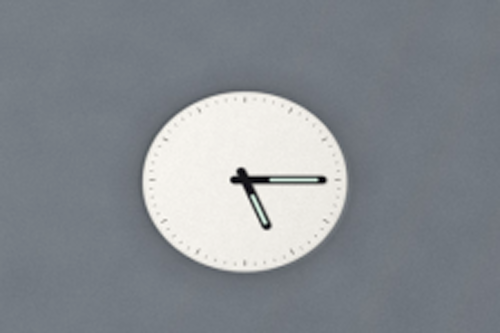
5:15
